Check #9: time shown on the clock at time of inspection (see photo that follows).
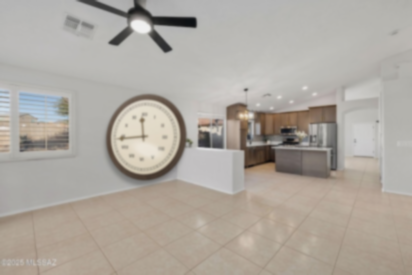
11:44
